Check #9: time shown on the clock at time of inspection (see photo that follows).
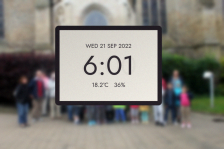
6:01
